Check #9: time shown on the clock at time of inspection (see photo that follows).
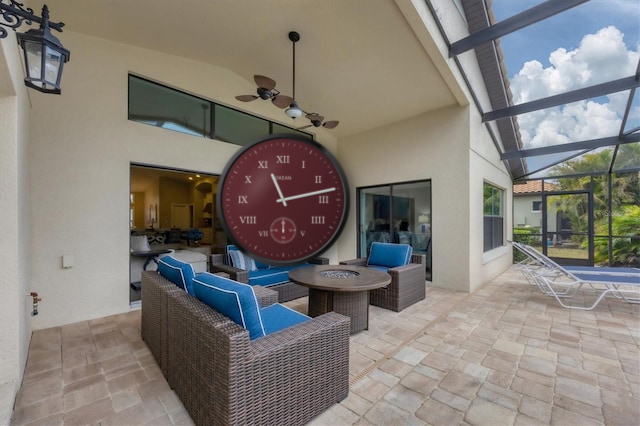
11:13
